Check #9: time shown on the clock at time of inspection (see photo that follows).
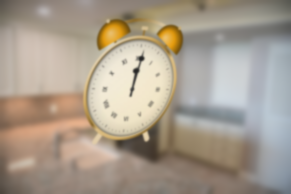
12:01
